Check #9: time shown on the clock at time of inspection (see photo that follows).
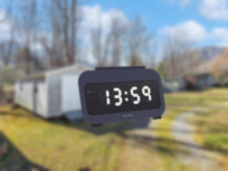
13:59
